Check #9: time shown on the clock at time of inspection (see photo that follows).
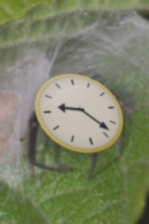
9:23
